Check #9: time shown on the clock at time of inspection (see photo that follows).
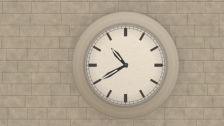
10:40
